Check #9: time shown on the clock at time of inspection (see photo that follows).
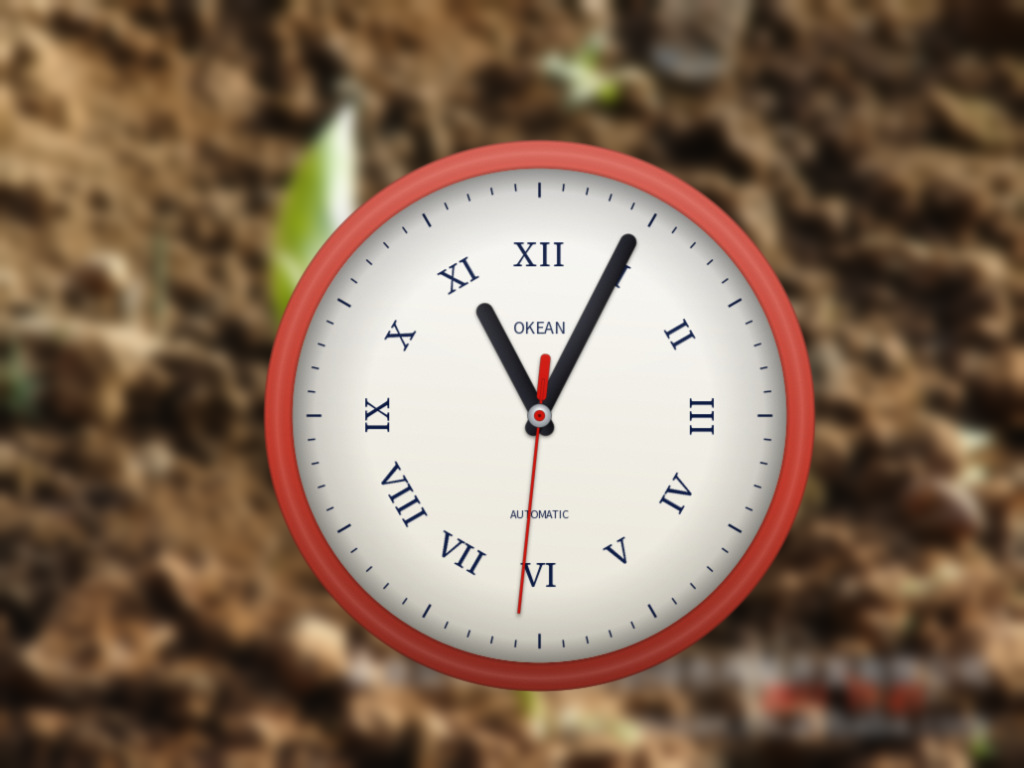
11:04:31
